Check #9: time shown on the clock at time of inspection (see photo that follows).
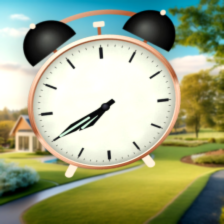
7:40
